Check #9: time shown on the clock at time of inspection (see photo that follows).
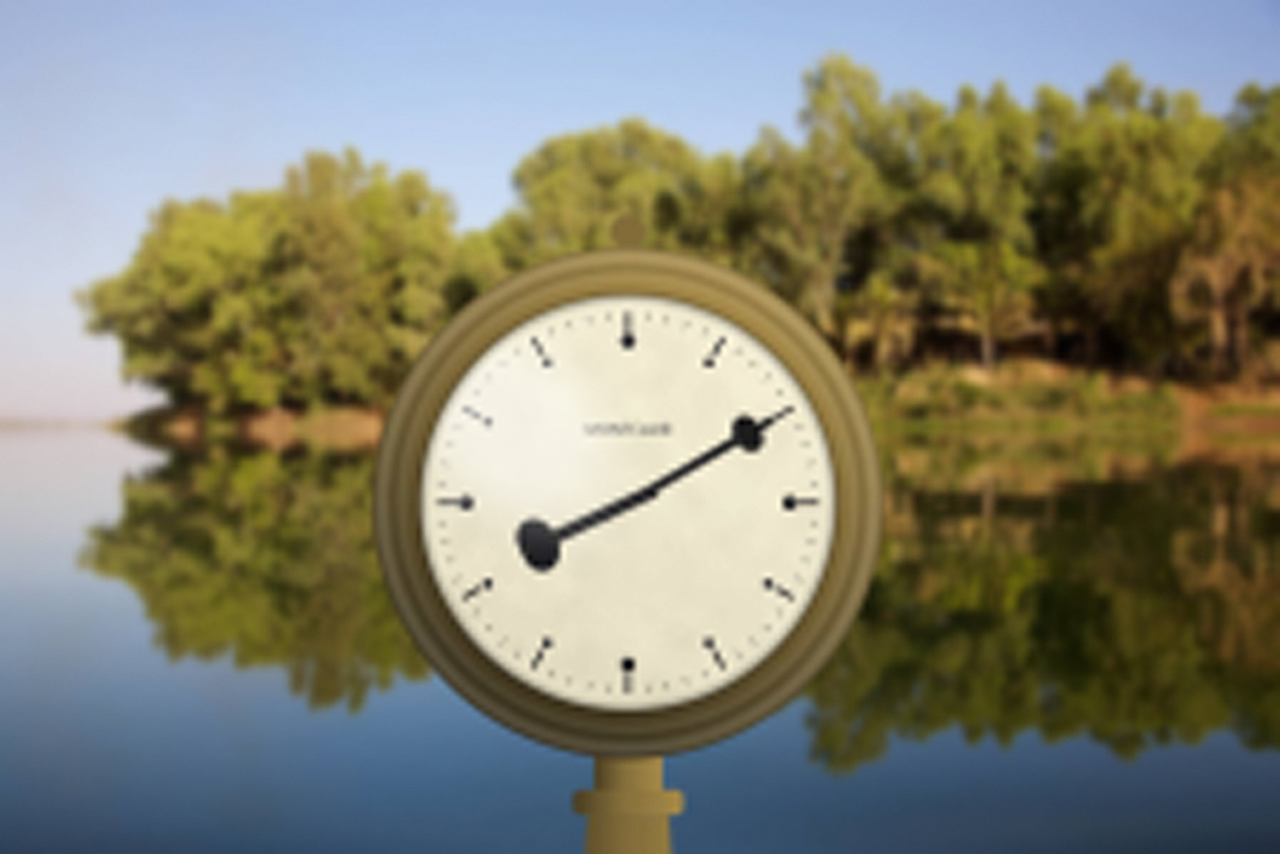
8:10
